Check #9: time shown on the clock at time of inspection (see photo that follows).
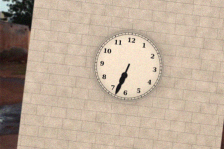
6:33
